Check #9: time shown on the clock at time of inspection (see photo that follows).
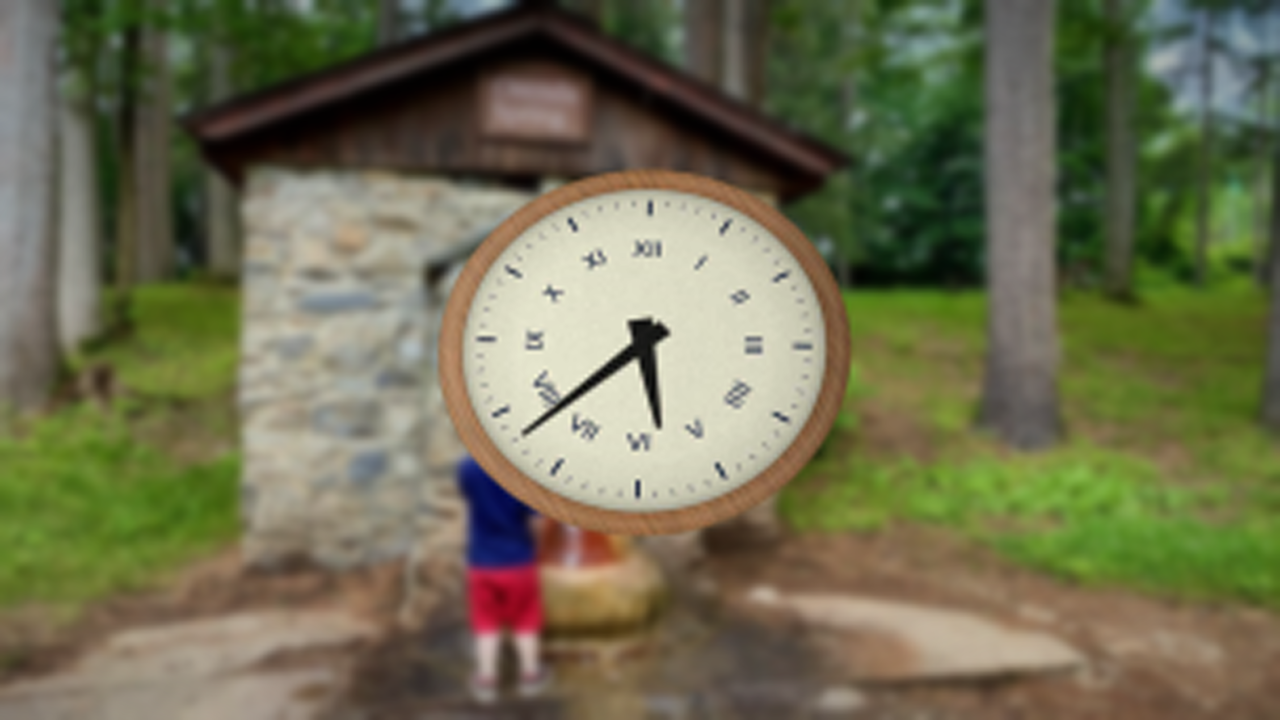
5:38
